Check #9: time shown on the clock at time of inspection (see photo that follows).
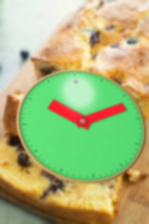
10:12
